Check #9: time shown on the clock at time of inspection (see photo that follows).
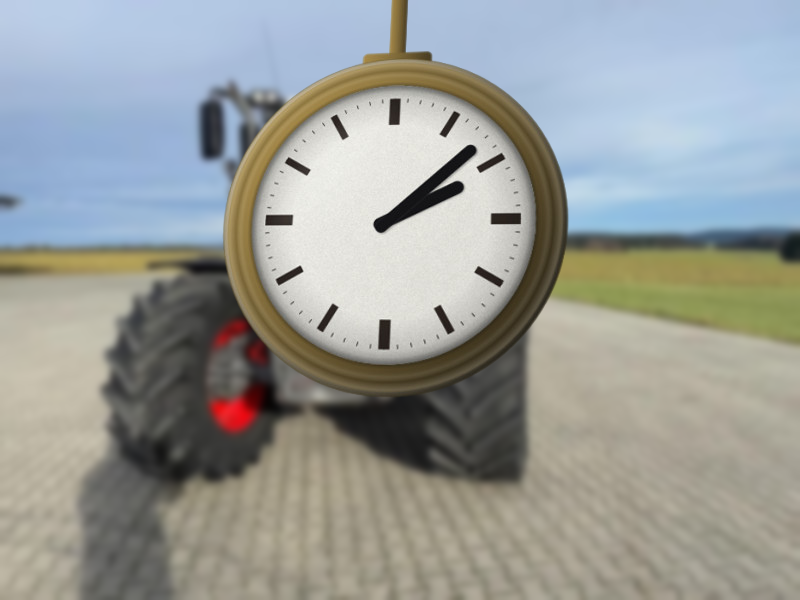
2:08
